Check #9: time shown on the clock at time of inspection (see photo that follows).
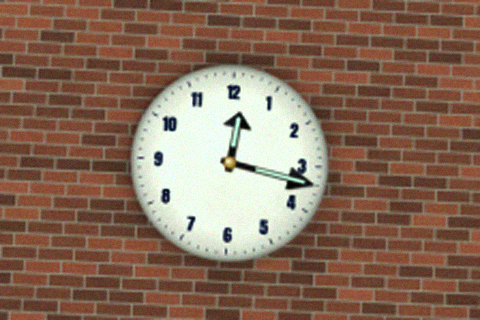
12:17
